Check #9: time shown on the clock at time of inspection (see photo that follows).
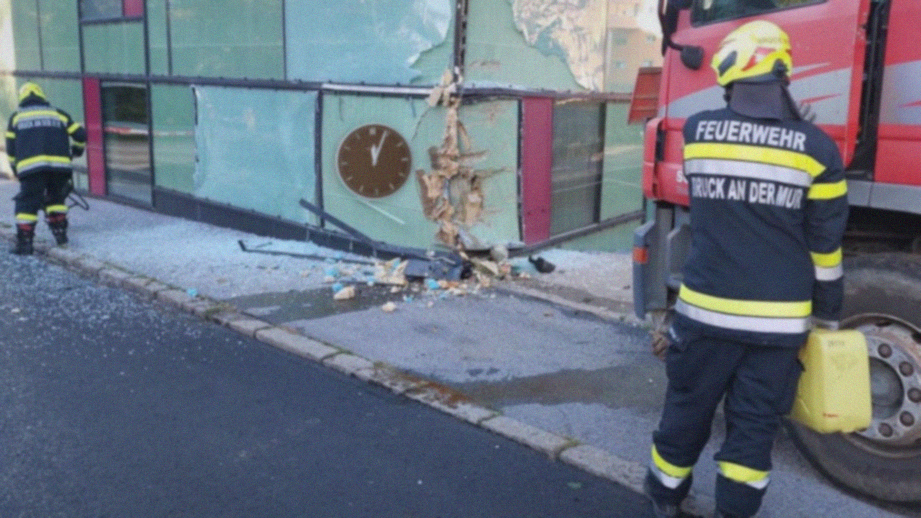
12:04
